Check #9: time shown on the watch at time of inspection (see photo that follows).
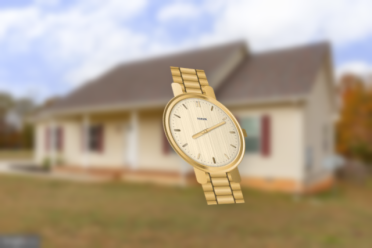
8:11
